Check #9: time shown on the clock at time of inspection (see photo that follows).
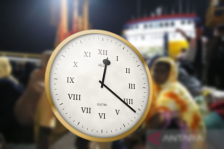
12:21
